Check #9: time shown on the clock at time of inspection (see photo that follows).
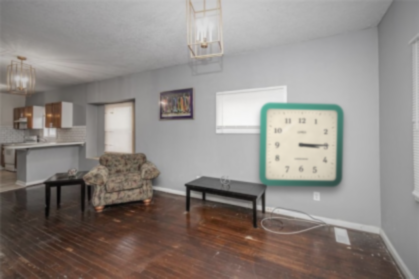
3:15
